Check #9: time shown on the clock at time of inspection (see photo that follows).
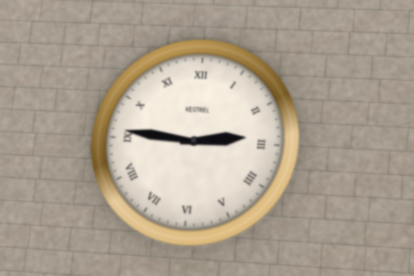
2:46
